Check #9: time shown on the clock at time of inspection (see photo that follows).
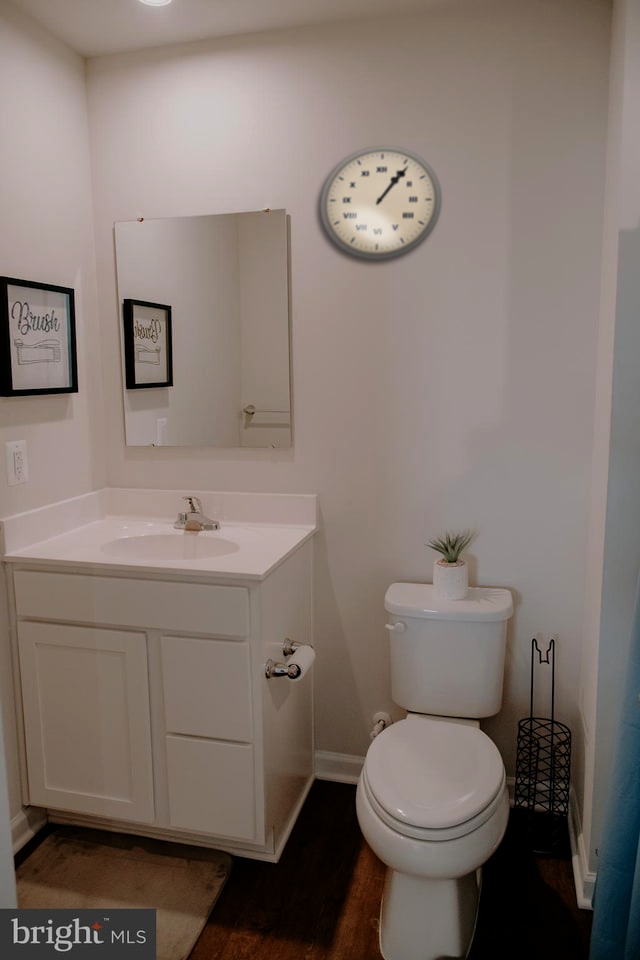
1:06
